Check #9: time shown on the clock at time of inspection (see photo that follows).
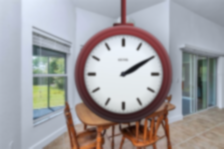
2:10
